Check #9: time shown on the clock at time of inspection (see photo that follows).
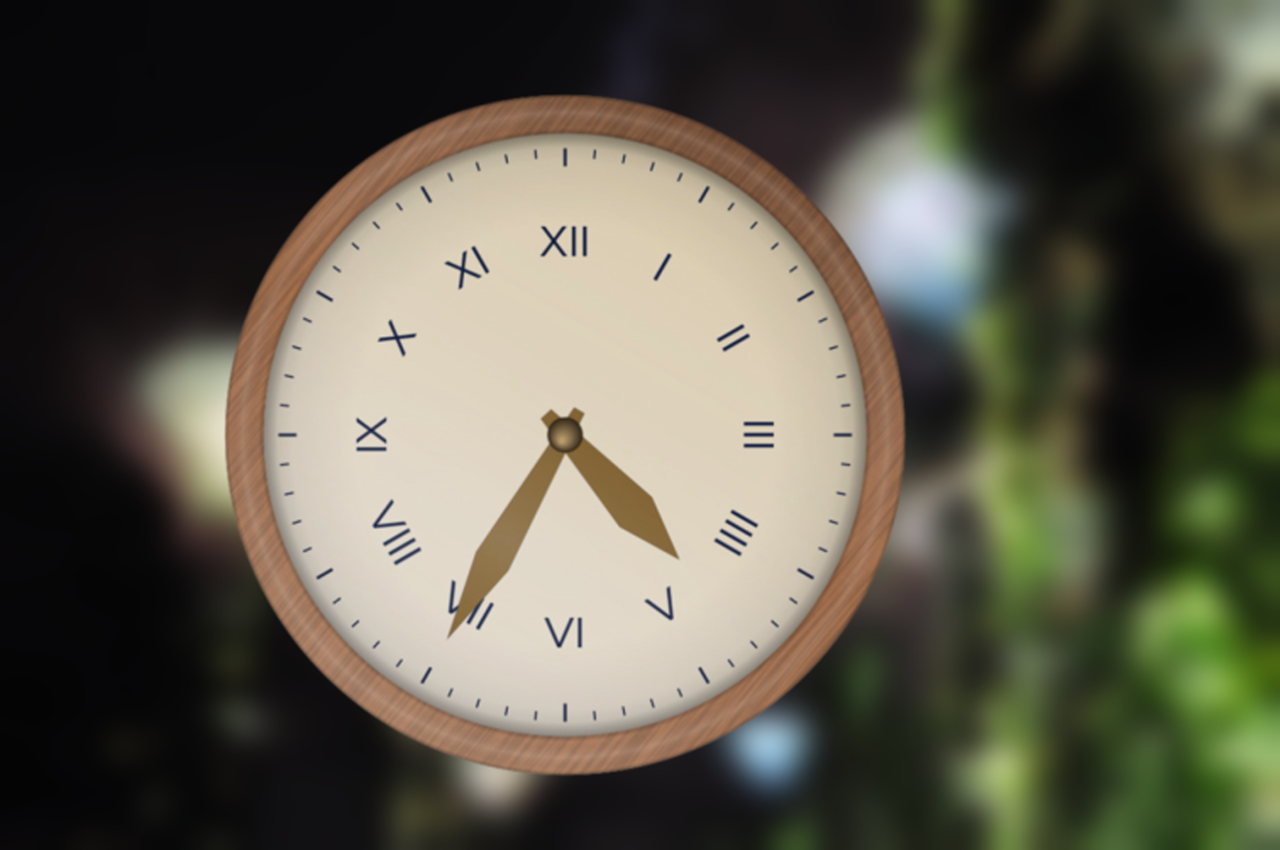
4:35
